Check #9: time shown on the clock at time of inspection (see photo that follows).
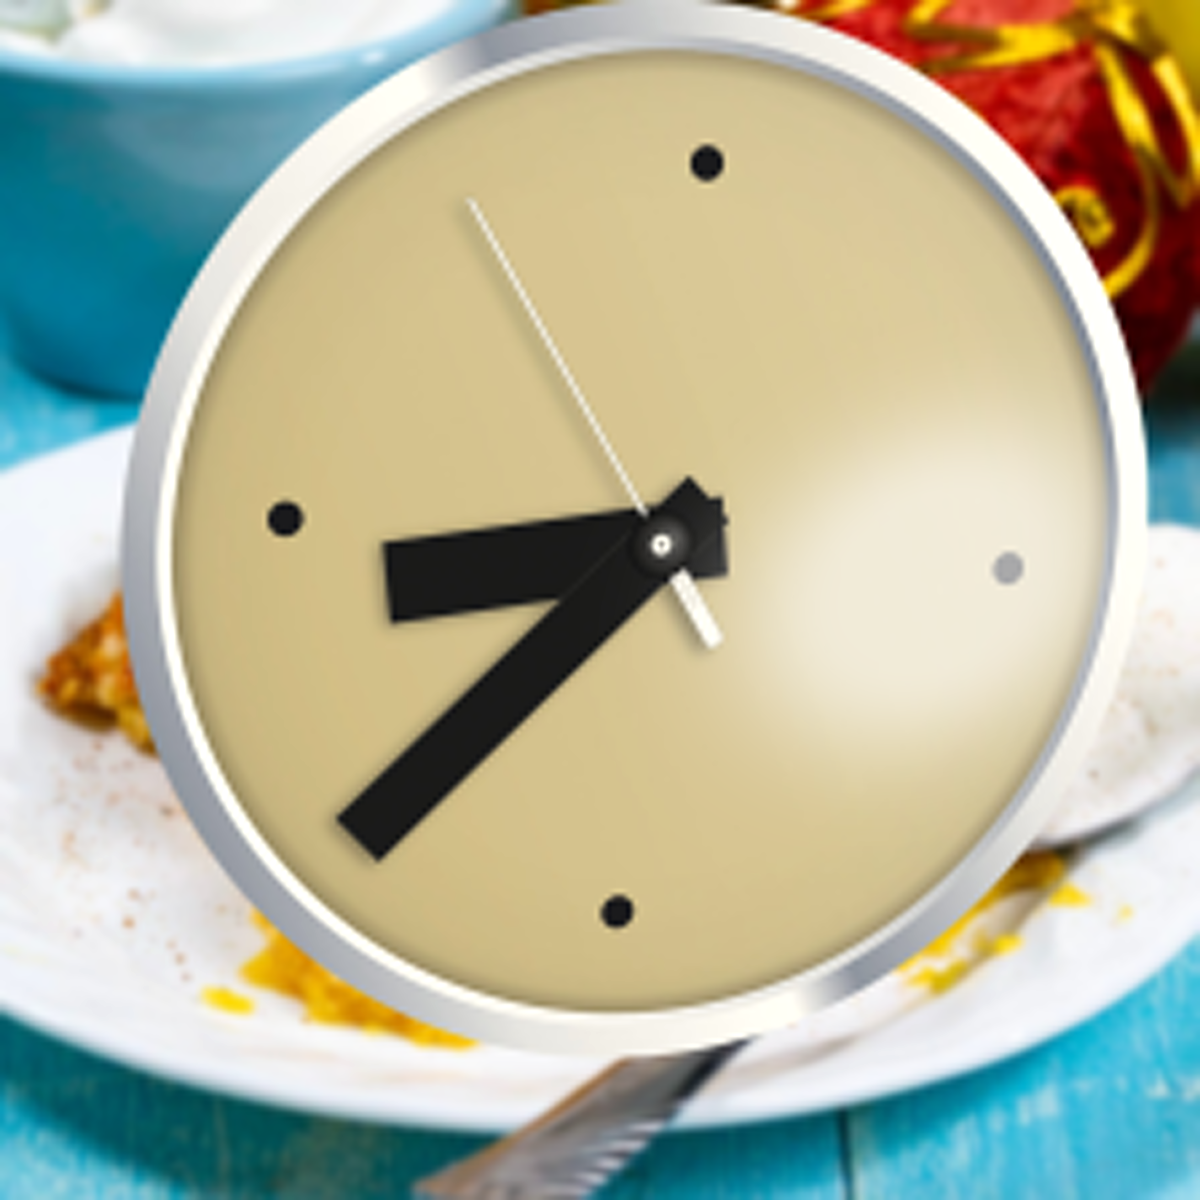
8:36:54
